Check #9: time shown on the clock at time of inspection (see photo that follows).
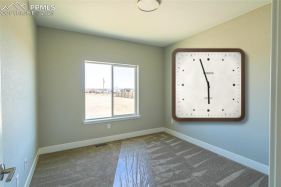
5:57
